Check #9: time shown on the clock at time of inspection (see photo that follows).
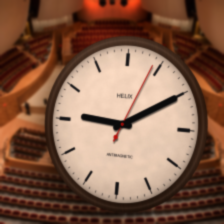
9:10:04
